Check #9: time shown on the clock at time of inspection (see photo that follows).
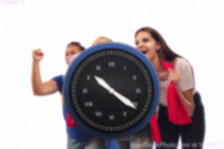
10:21
